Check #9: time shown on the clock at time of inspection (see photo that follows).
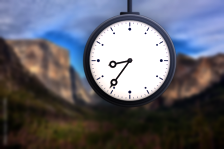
8:36
